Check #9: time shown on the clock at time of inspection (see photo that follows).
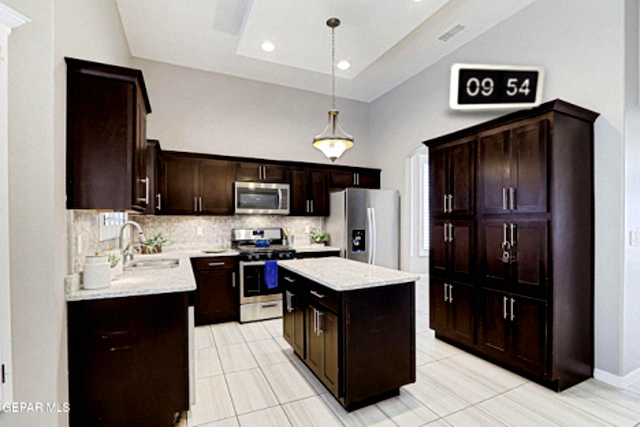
9:54
